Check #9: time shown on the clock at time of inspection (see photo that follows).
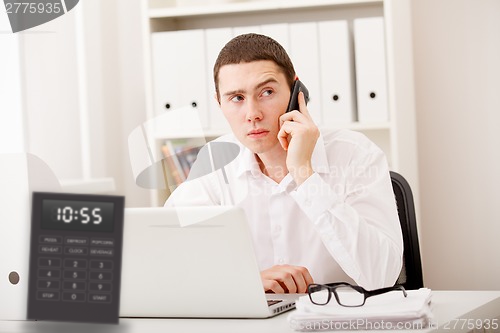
10:55
